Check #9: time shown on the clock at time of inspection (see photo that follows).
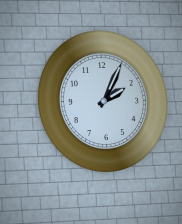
2:05
